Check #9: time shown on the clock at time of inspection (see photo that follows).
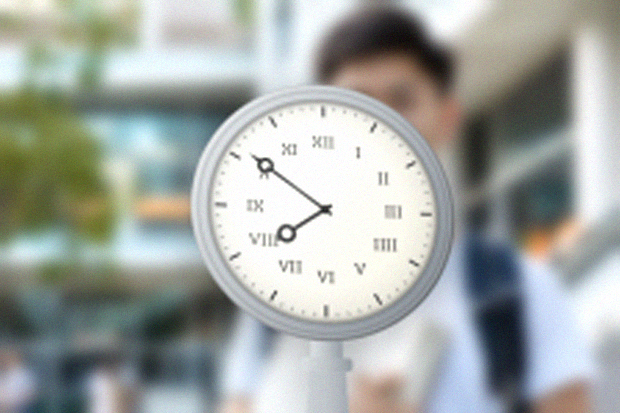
7:51
